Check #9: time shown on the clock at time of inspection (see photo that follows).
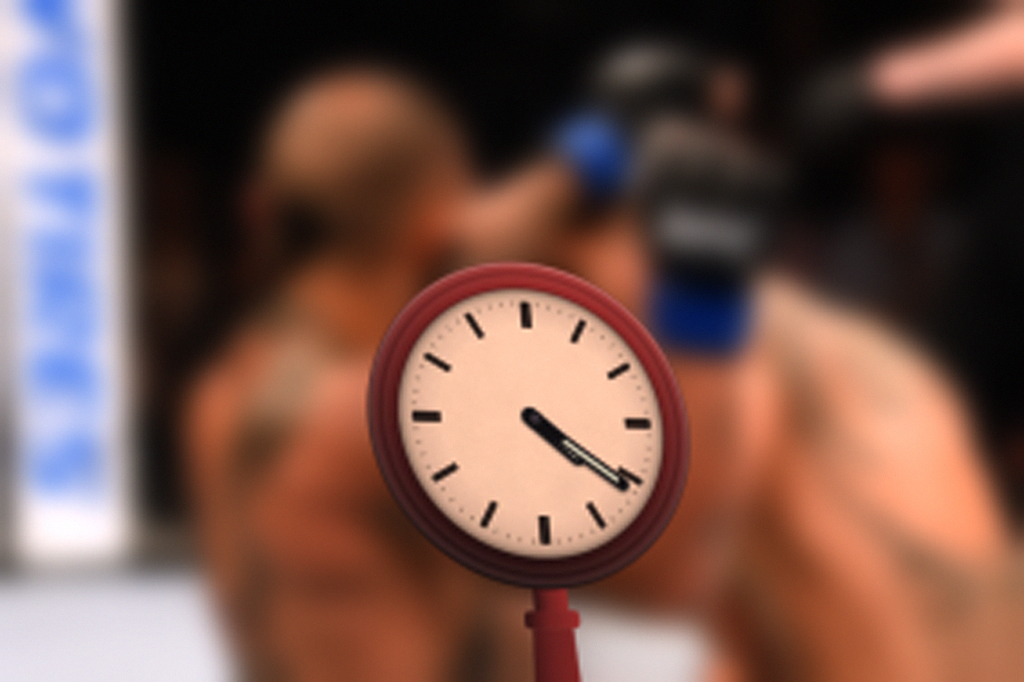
4:21
